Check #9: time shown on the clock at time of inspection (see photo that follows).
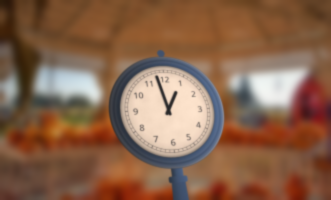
12:58
